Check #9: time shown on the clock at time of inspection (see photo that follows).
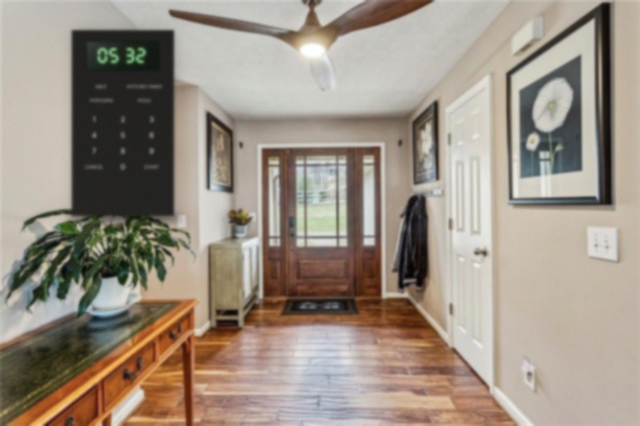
5:32
